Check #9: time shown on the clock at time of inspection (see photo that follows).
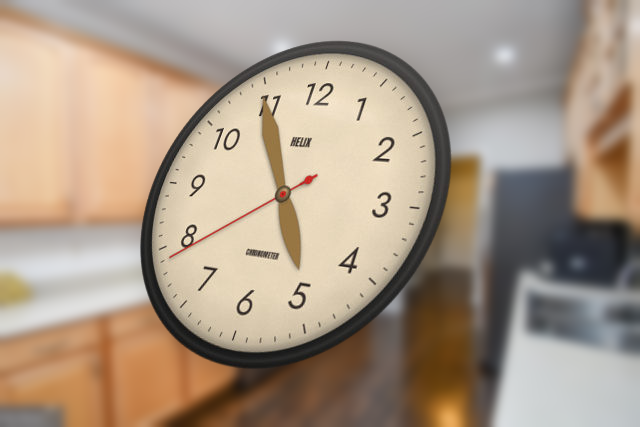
4:54:39
